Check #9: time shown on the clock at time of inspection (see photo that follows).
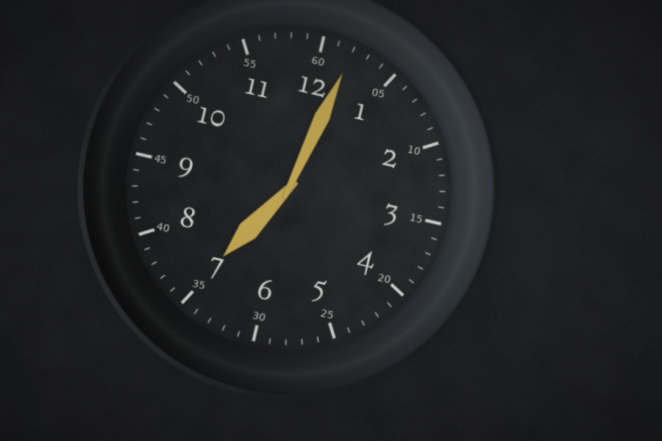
7:02
